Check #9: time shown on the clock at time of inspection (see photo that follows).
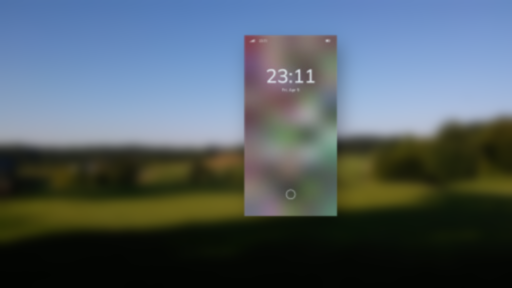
23:11
